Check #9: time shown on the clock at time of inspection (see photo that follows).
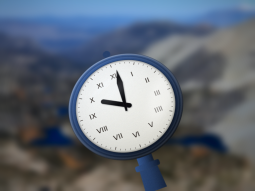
10:01
